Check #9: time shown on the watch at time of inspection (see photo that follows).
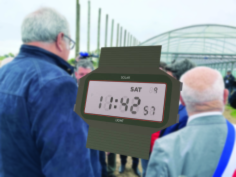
11:42
